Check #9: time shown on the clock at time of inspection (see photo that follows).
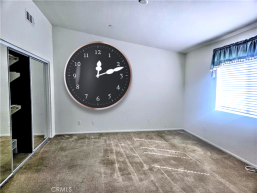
12:12
